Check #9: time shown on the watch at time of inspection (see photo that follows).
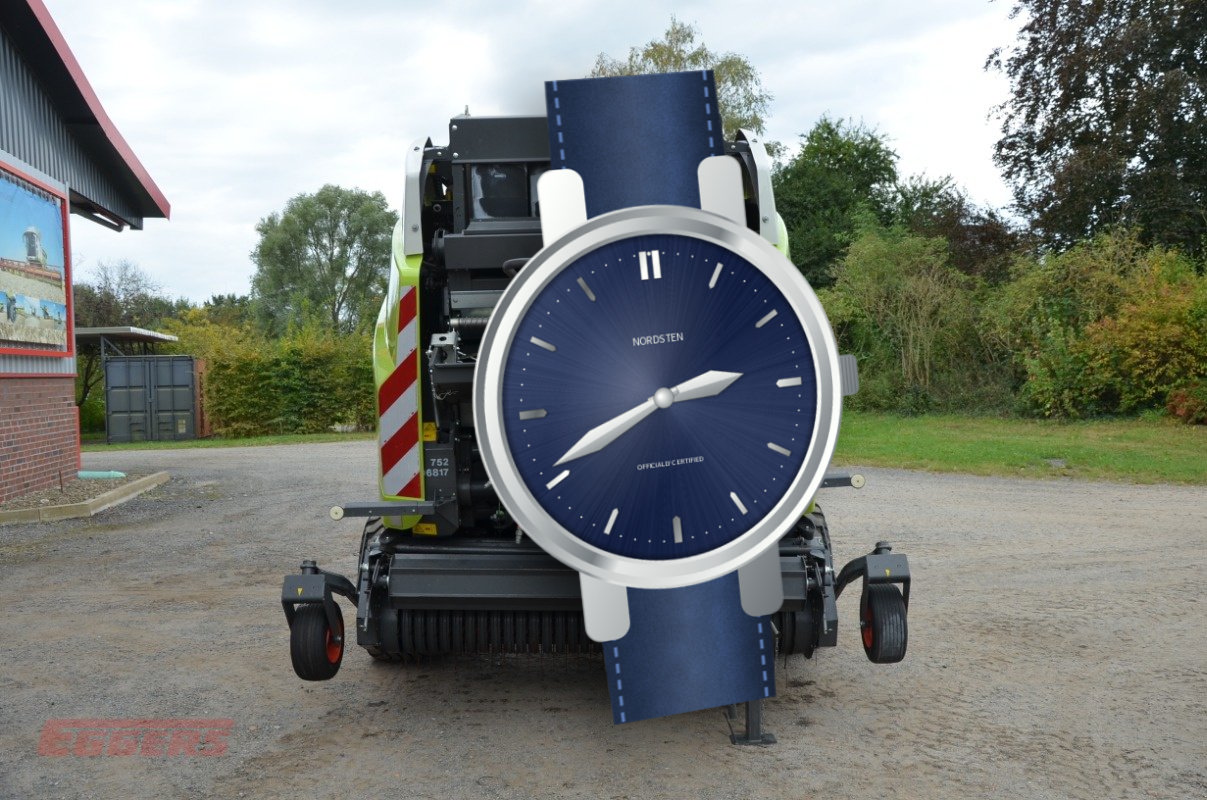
2:41
